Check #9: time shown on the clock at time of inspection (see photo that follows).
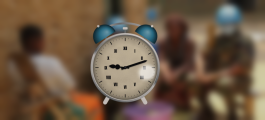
9:12
